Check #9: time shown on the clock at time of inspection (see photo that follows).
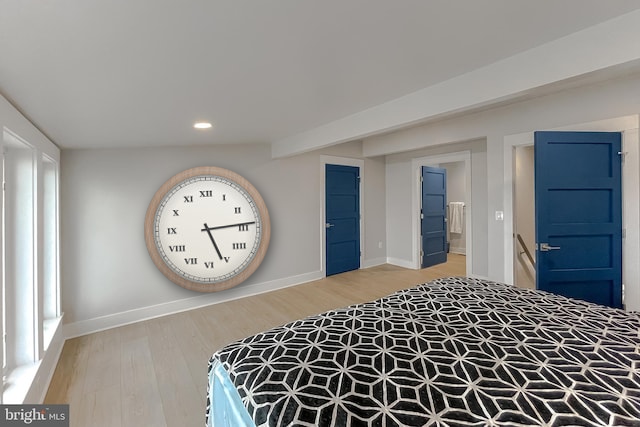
5:14
